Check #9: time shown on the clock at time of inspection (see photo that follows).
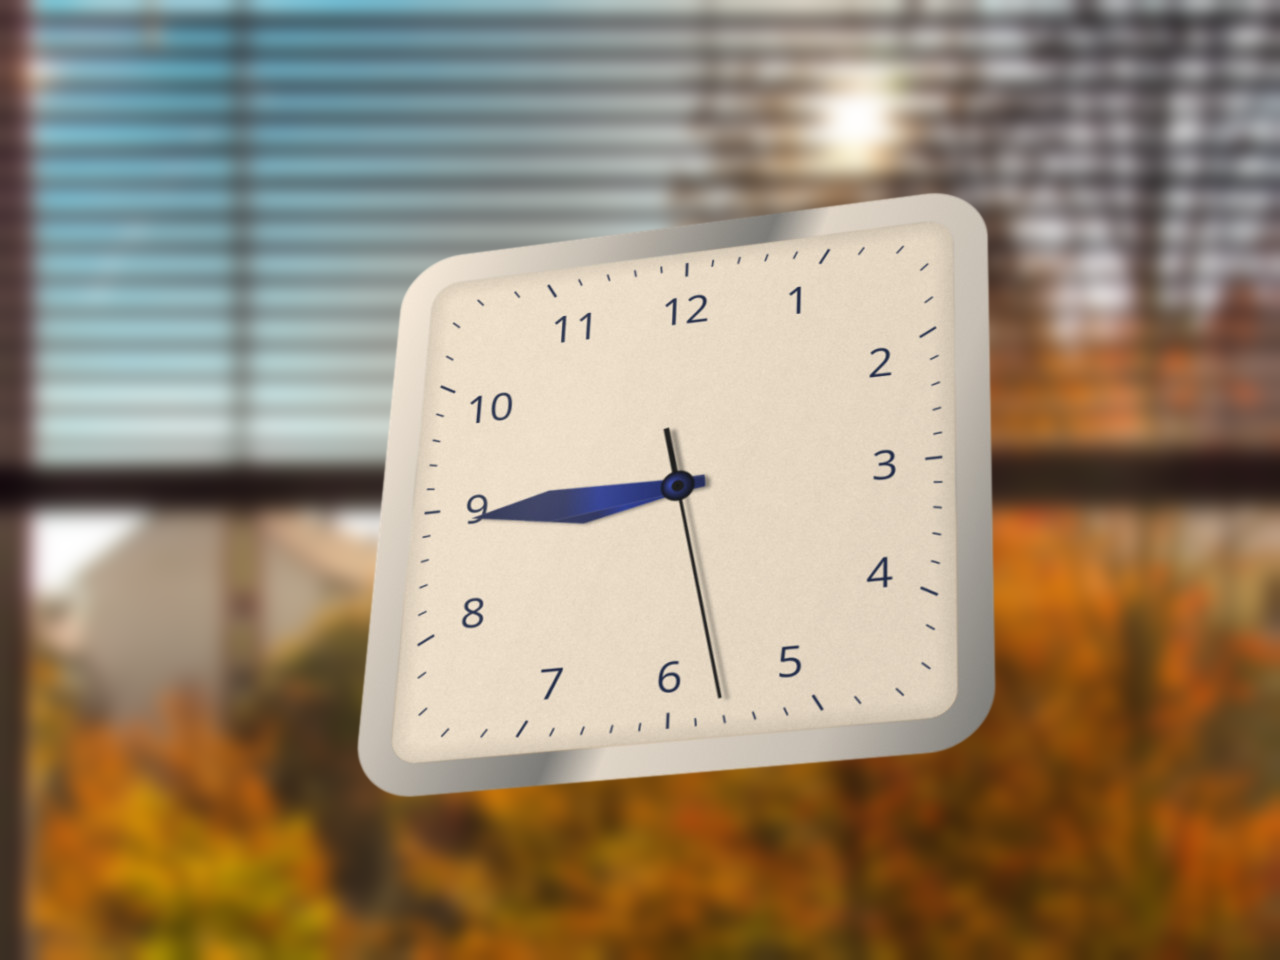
8:44:28
